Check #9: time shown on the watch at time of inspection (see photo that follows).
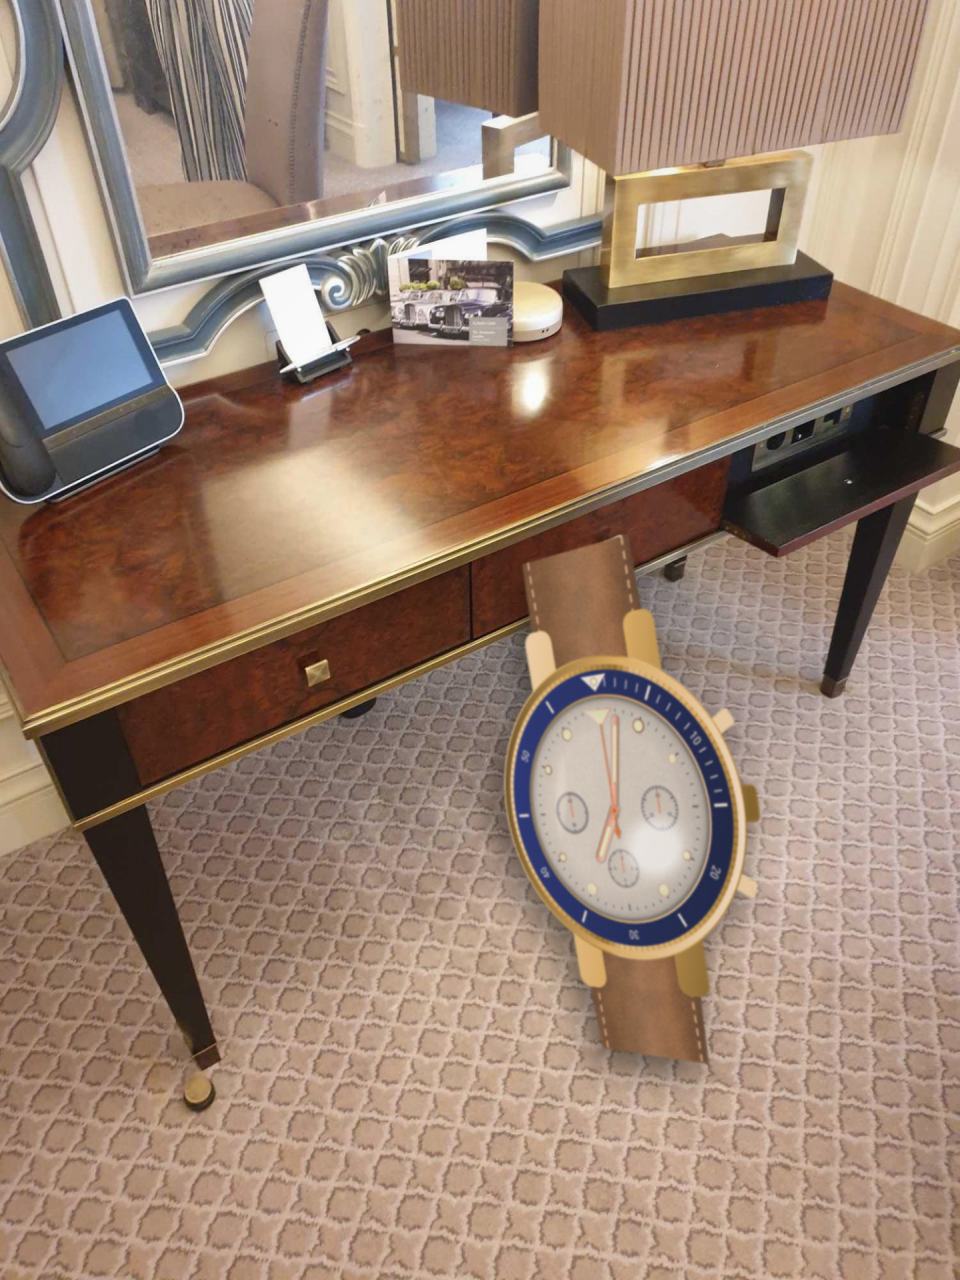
7:02
